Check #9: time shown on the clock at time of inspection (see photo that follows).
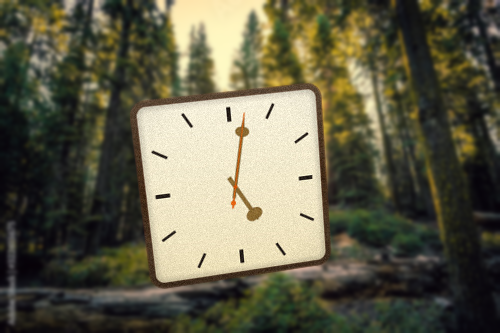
5:02:02
